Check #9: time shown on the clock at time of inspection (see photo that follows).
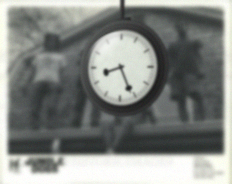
8:26
